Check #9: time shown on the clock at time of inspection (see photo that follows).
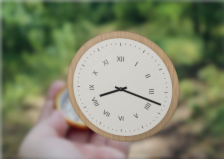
8:18
